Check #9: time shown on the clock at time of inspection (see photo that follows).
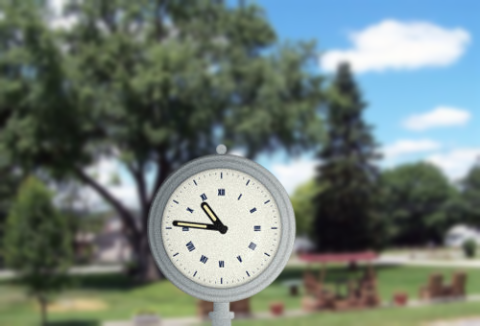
10:46
